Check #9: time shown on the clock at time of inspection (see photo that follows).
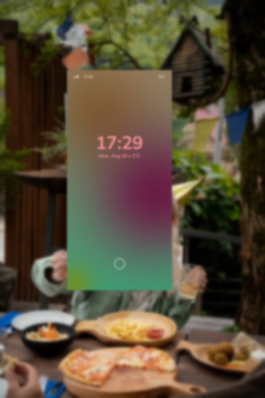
17:29
